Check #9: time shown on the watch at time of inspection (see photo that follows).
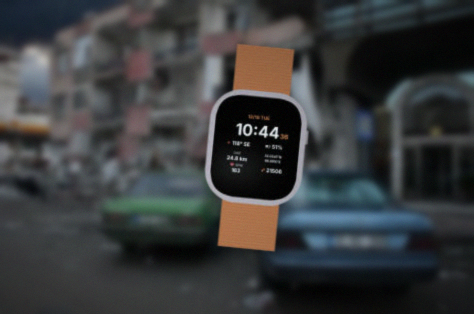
10:44
